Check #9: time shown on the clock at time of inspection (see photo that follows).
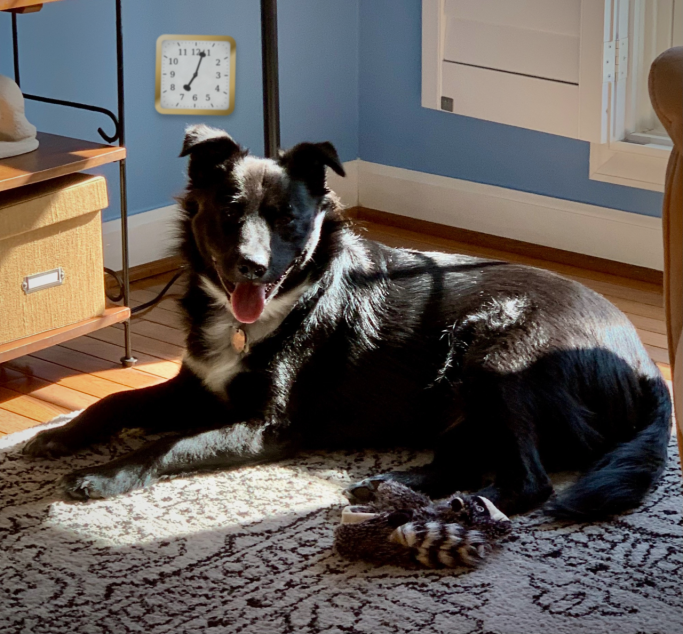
7:03
